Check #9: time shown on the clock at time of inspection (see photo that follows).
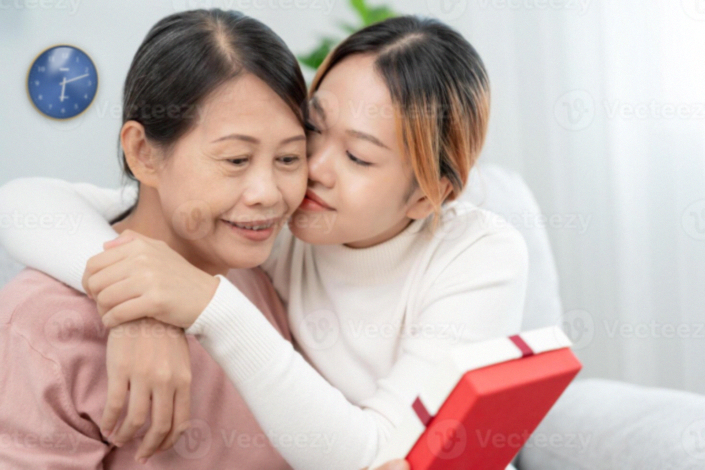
6:12
